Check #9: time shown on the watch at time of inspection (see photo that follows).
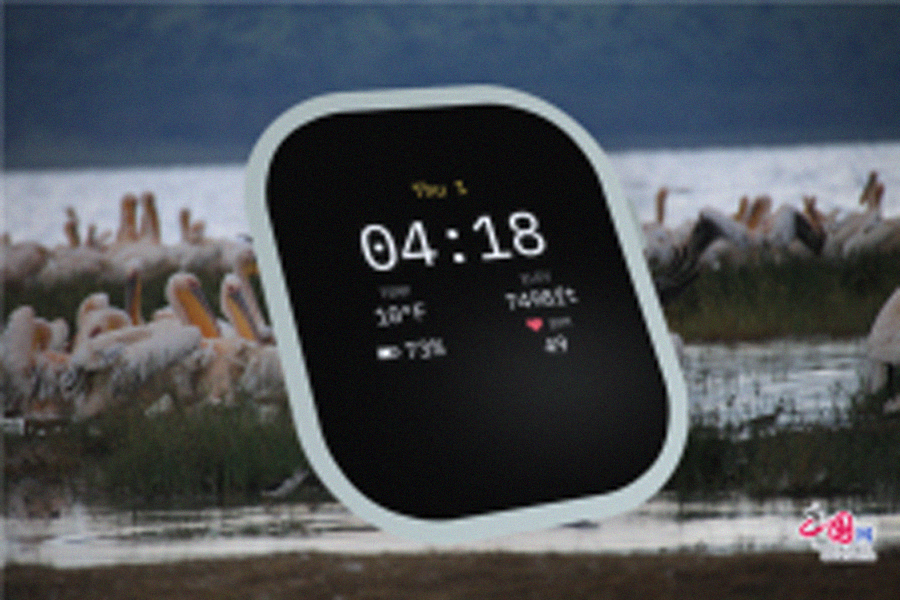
4:18
